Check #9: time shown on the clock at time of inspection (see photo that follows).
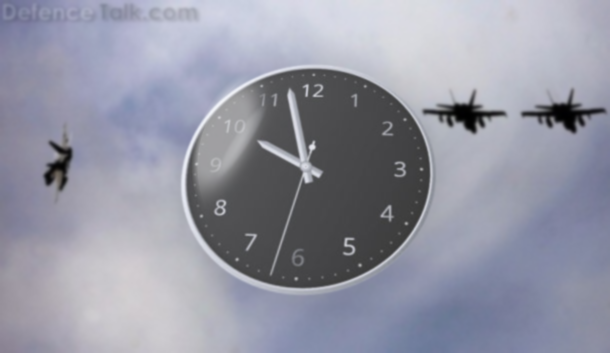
9:57:32
